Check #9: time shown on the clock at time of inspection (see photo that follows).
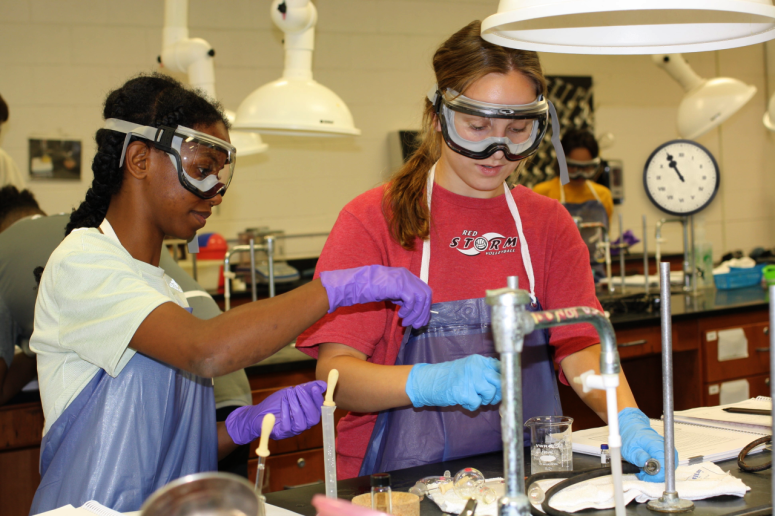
10:55
